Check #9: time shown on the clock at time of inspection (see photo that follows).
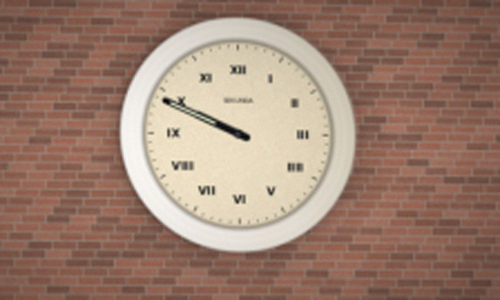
9:49
